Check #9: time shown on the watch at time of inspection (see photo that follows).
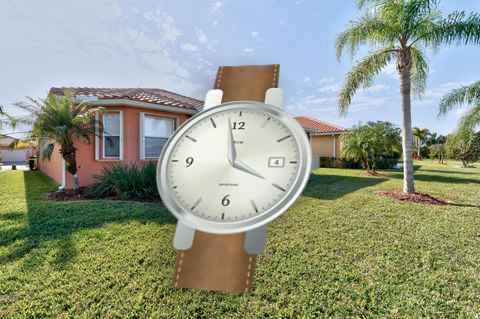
3:58
